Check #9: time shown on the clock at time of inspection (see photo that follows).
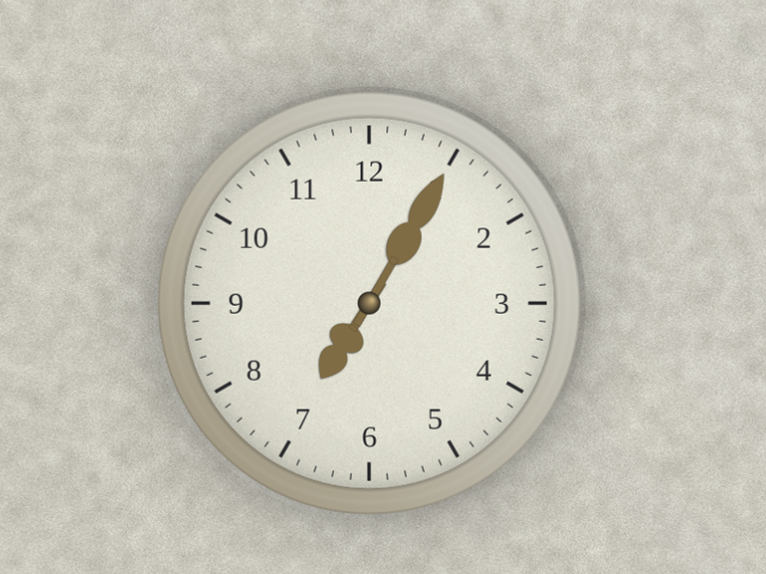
7:05
